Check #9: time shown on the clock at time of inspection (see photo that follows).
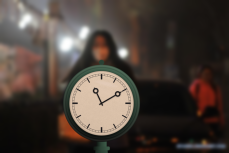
11:10
